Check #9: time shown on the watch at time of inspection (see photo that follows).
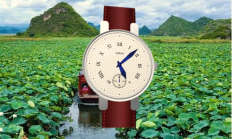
5:08
